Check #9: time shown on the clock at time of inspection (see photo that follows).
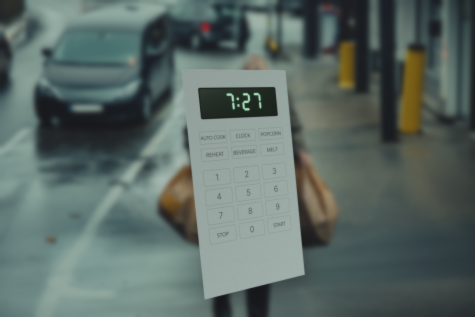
7:27
